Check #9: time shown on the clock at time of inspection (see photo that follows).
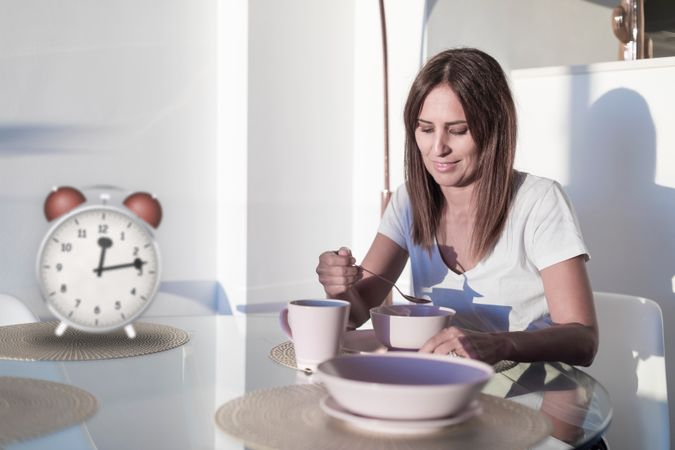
12:13
